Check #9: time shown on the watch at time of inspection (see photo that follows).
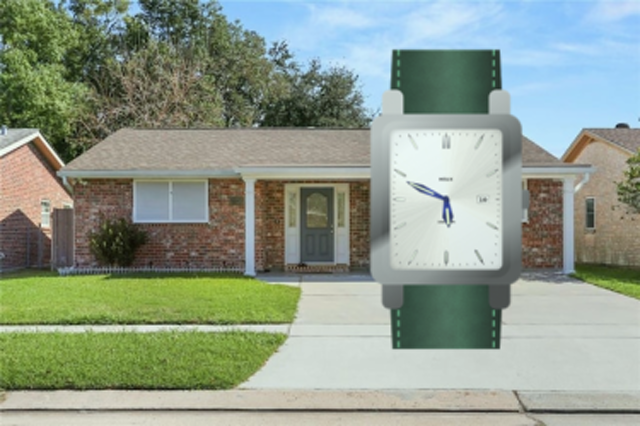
5:49
